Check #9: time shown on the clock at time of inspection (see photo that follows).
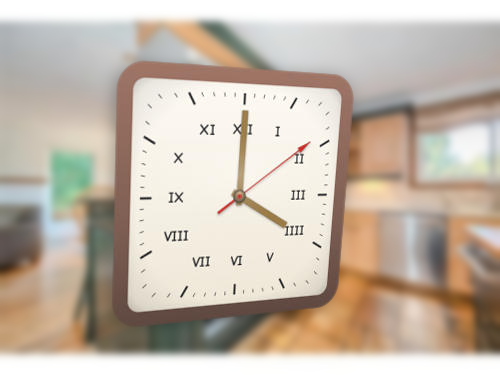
4:00:09
